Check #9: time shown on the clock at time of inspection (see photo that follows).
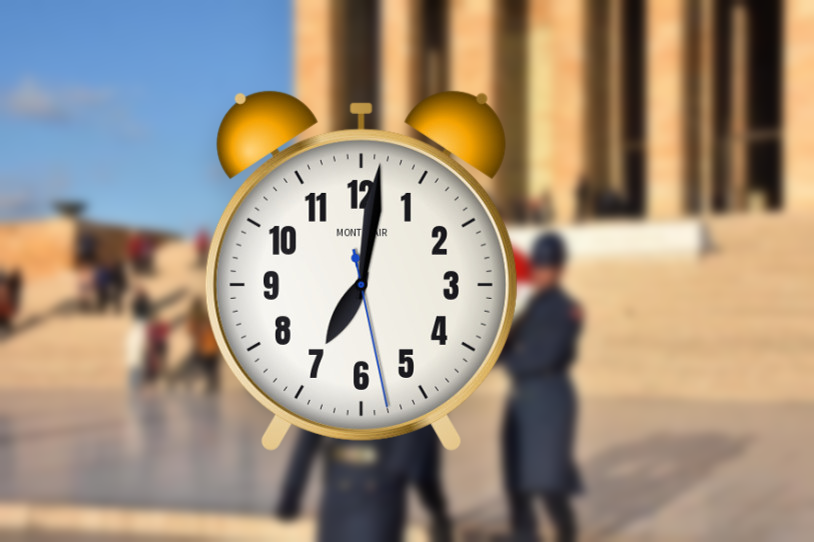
7:01:28
